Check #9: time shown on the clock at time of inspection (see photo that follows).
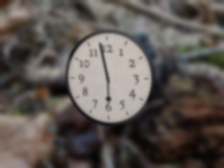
5:58
